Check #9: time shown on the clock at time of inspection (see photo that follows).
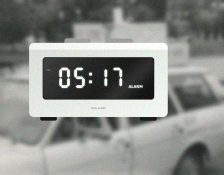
5:17
